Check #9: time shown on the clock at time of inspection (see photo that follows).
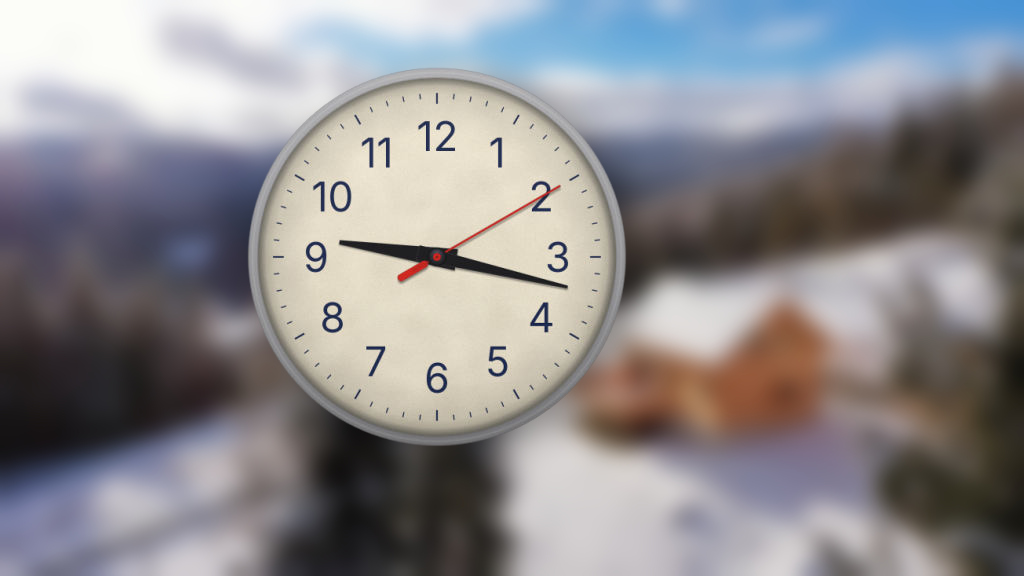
9:17:10
